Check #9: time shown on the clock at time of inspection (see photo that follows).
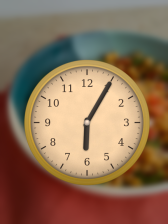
6:05
